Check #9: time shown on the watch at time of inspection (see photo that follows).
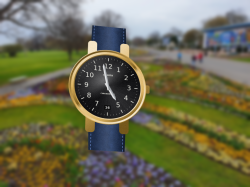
4:58
